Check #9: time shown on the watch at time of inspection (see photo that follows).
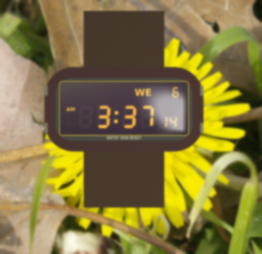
3:37:14
